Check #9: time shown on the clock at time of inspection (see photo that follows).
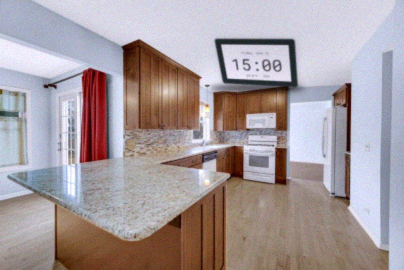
15:00
